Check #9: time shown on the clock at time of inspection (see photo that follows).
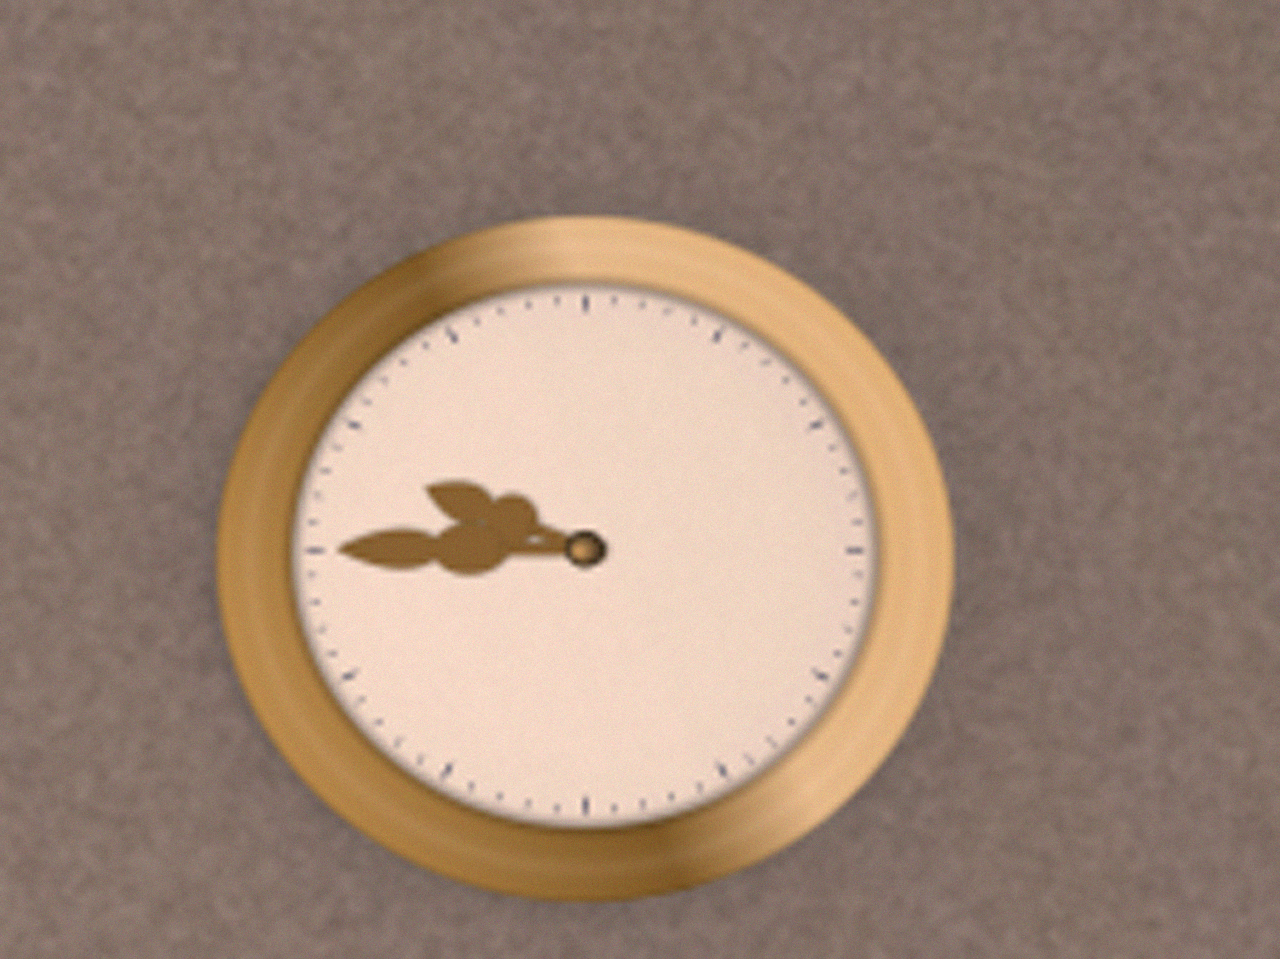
9:45
